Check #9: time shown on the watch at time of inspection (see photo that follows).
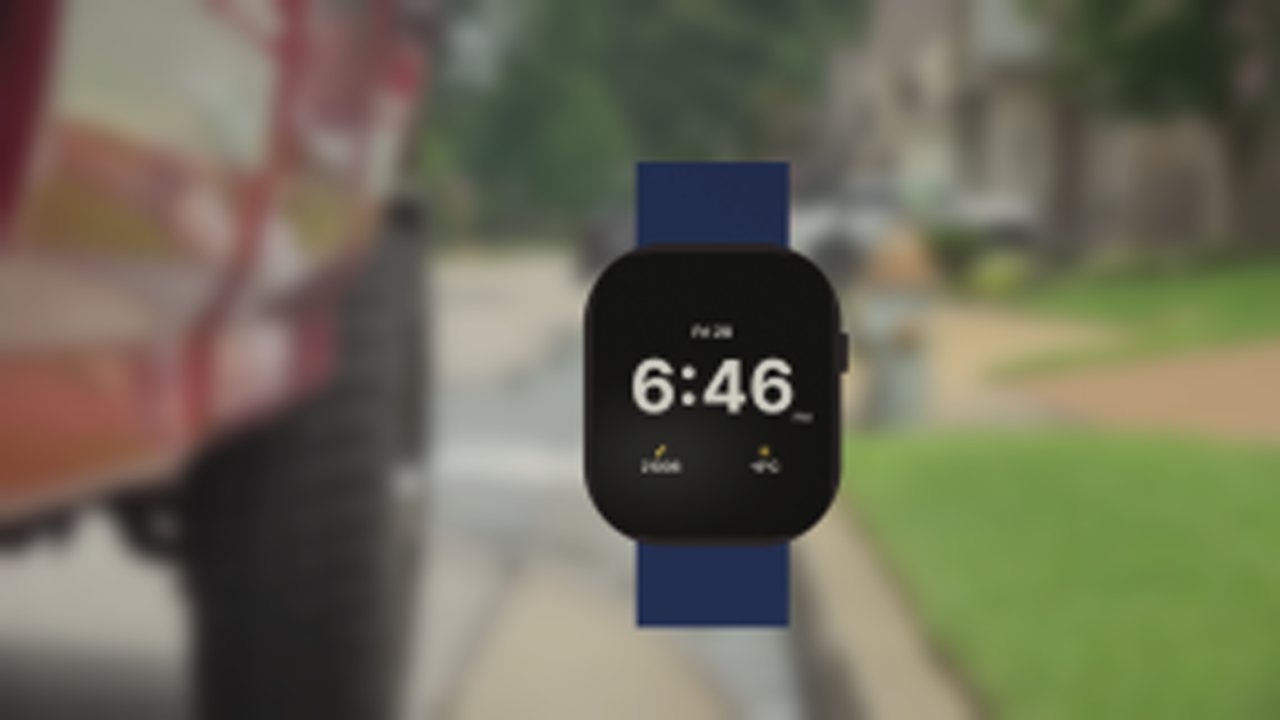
6:46
